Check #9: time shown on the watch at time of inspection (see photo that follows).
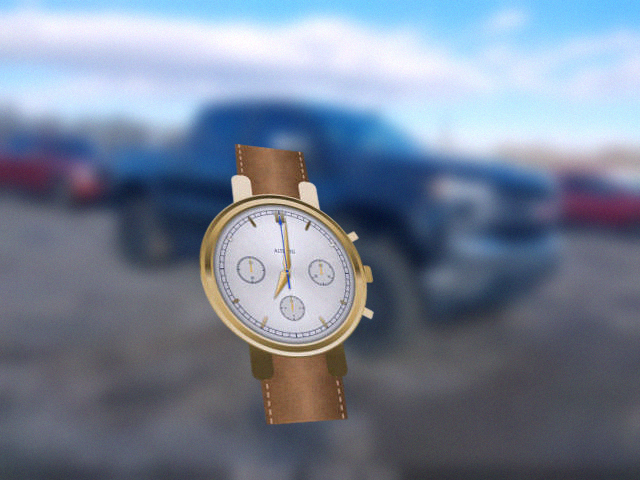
7:01
